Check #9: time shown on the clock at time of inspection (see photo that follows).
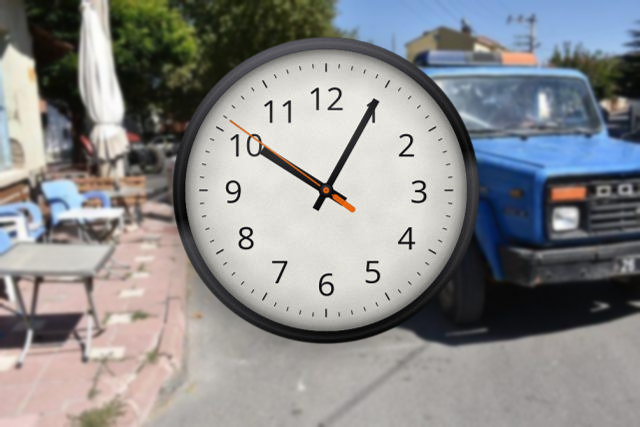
10:04:51
